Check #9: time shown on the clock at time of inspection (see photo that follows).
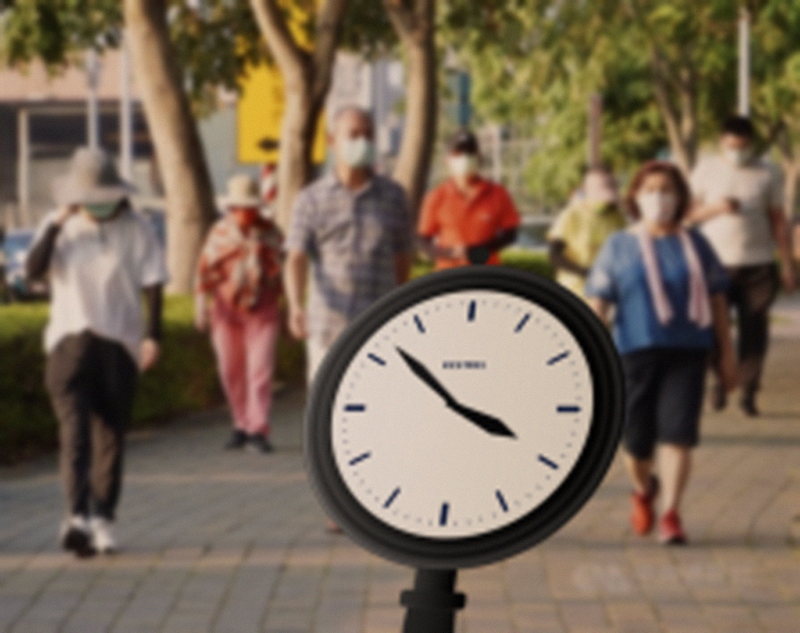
3:52
